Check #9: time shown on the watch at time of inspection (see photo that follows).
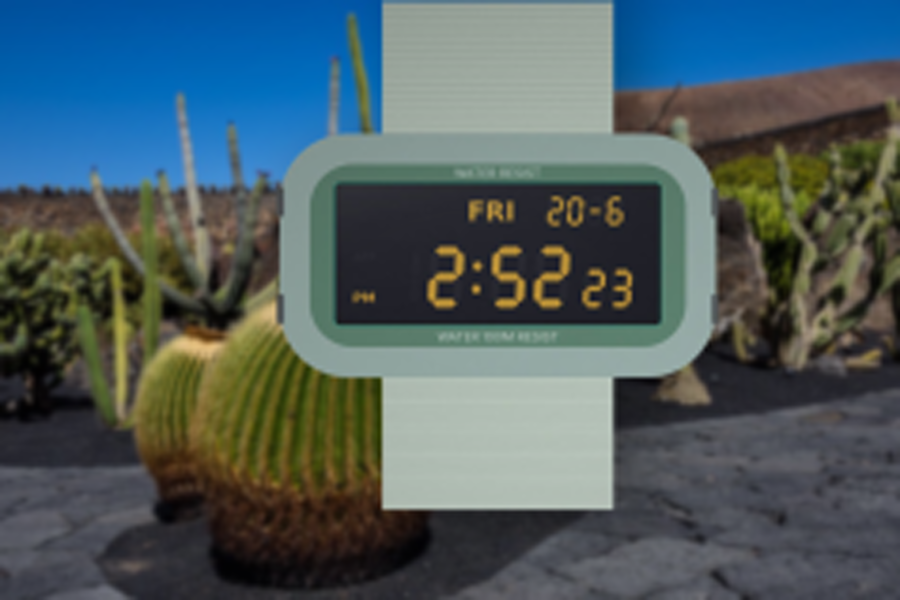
2:52:23
